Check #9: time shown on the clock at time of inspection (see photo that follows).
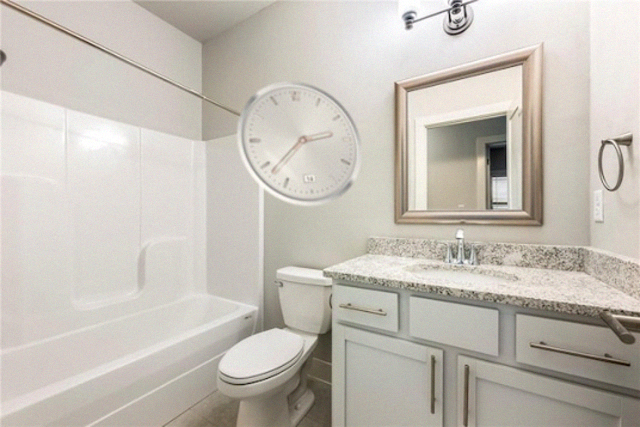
2:38
